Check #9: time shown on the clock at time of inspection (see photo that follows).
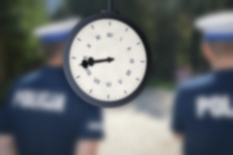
8:43
